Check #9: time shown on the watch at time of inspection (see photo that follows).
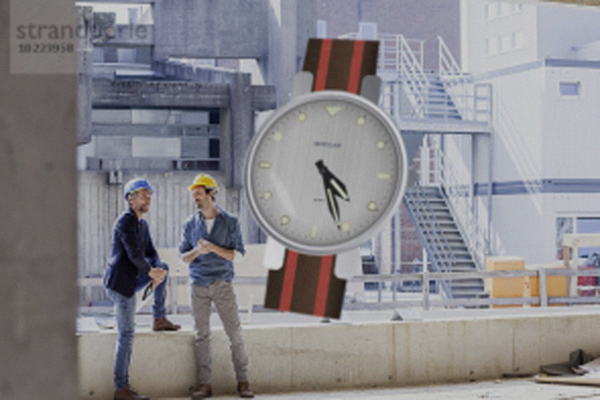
4:26
